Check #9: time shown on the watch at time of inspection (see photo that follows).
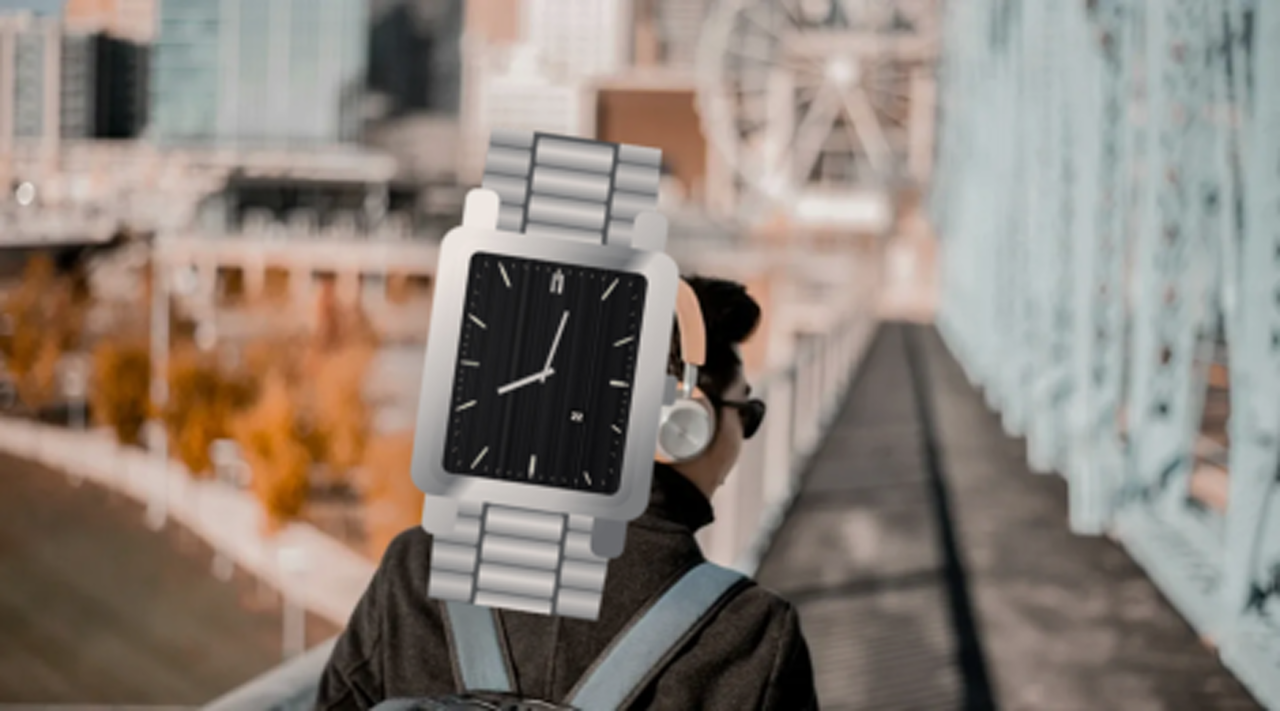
8:02
